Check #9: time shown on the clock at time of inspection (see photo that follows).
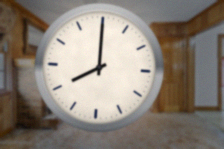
8:00
